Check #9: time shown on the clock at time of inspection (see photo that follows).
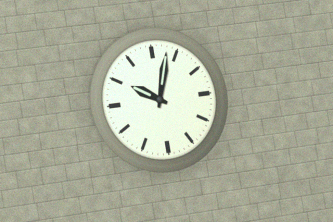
10:03
